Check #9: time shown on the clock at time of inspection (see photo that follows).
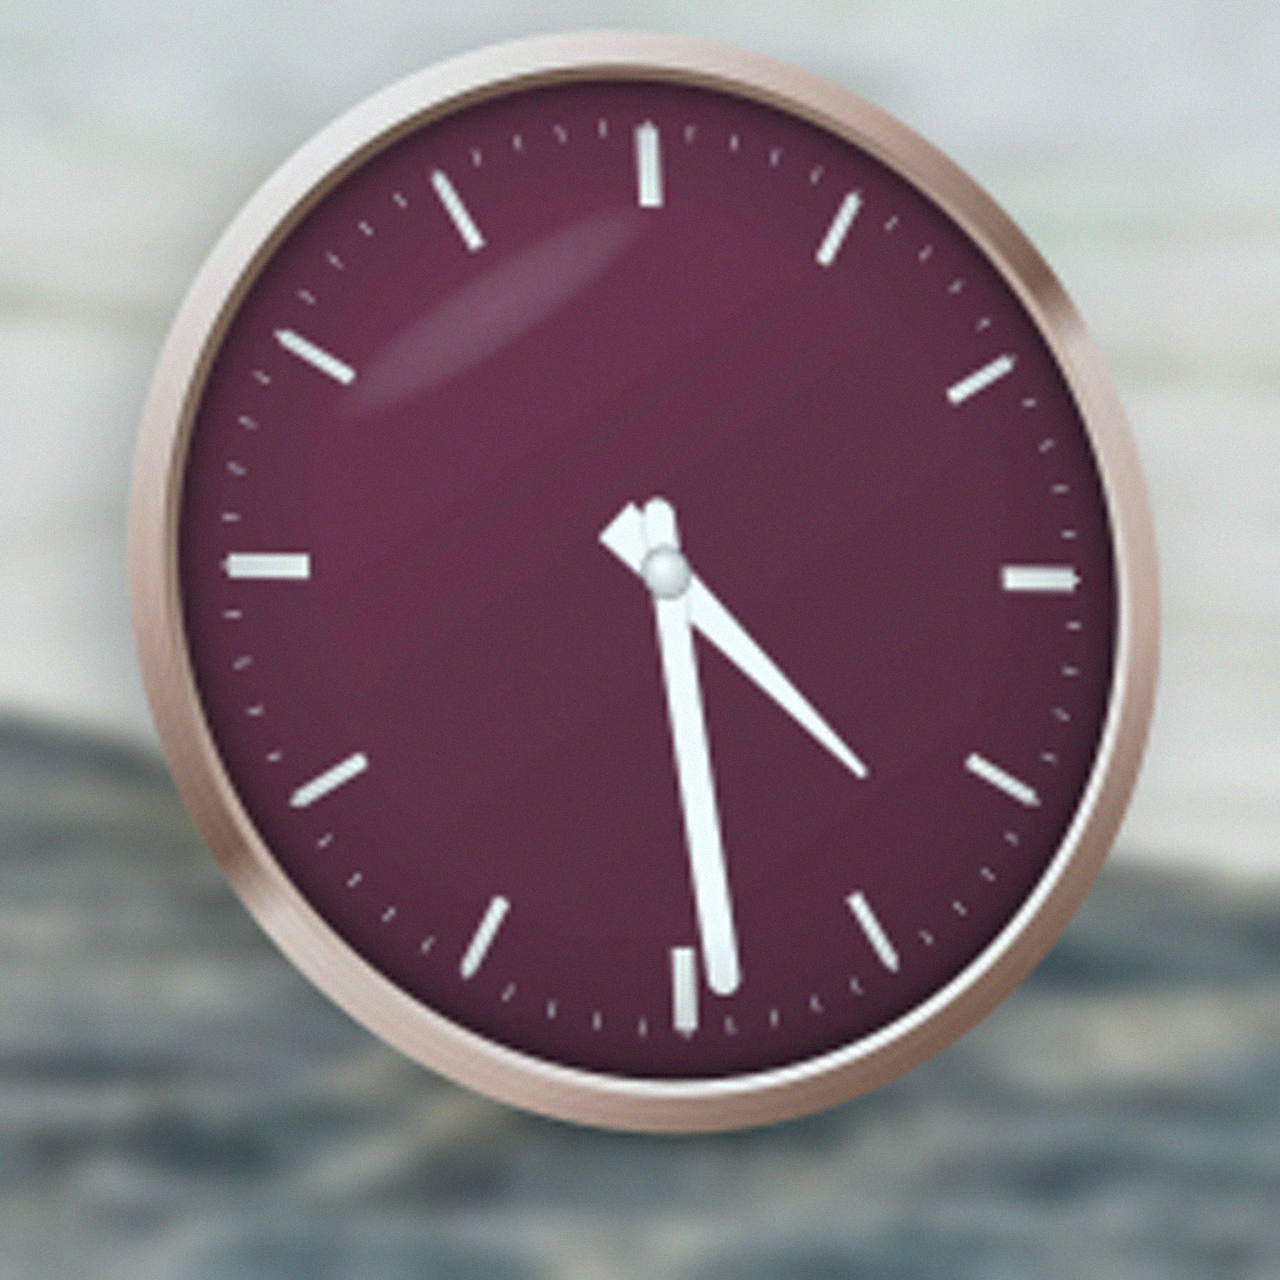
4:29
